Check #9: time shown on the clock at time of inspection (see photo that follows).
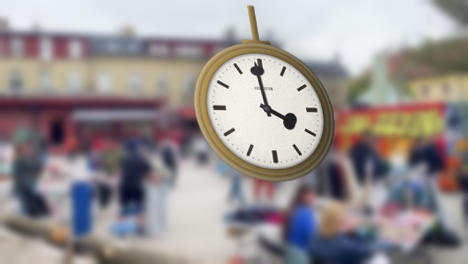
3:59
